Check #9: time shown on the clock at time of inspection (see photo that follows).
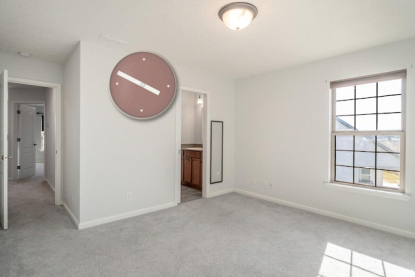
3:49
